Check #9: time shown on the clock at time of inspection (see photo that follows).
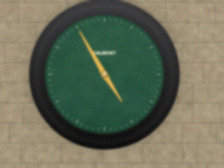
4:55
